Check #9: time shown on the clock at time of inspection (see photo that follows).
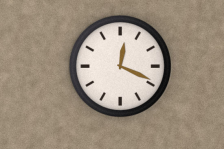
12:19
